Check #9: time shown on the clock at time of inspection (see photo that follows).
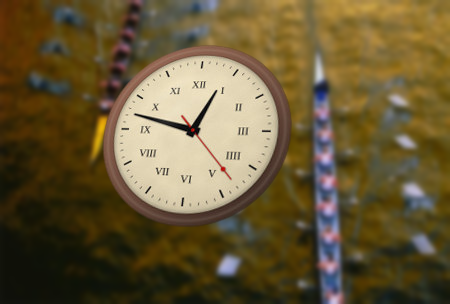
12:47:23
